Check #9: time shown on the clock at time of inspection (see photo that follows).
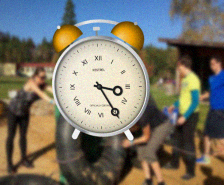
3:25
